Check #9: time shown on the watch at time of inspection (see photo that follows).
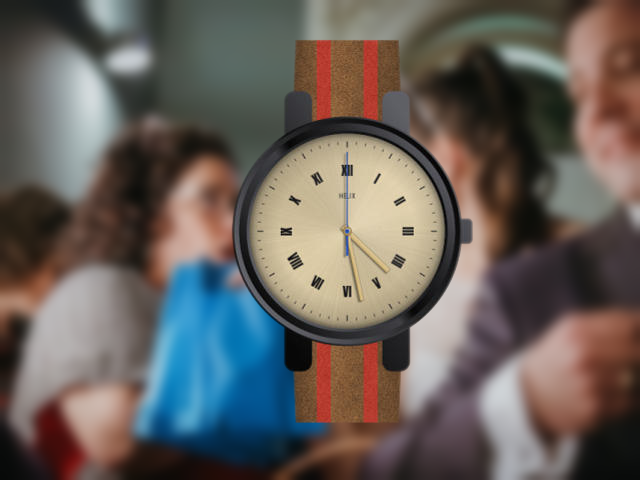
4:28:00
